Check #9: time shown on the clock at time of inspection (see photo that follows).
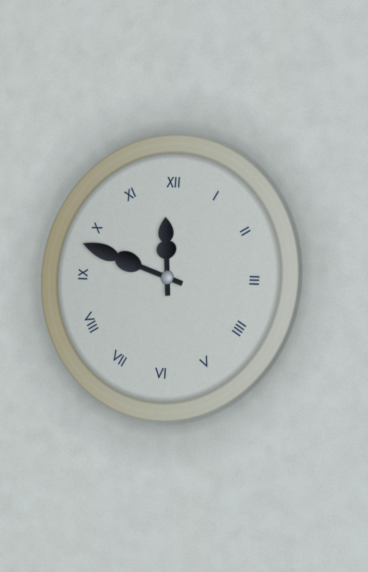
11:48
